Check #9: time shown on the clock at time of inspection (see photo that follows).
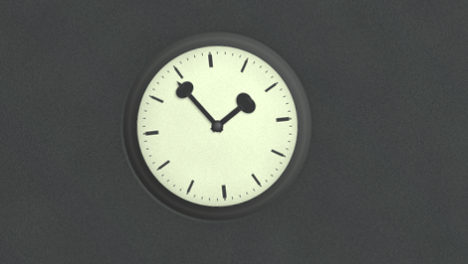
1:54
